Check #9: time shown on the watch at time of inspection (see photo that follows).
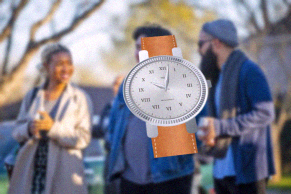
10:02
